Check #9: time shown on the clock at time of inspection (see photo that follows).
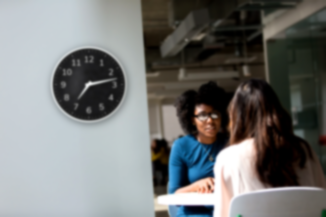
7:13
